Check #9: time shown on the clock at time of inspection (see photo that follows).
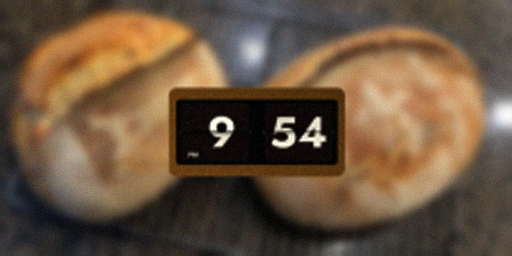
9:54
